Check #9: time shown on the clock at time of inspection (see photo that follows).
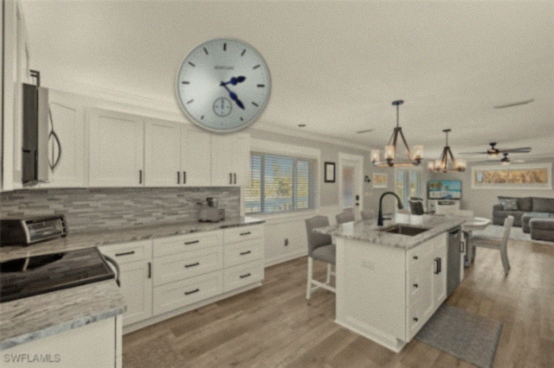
2:23
